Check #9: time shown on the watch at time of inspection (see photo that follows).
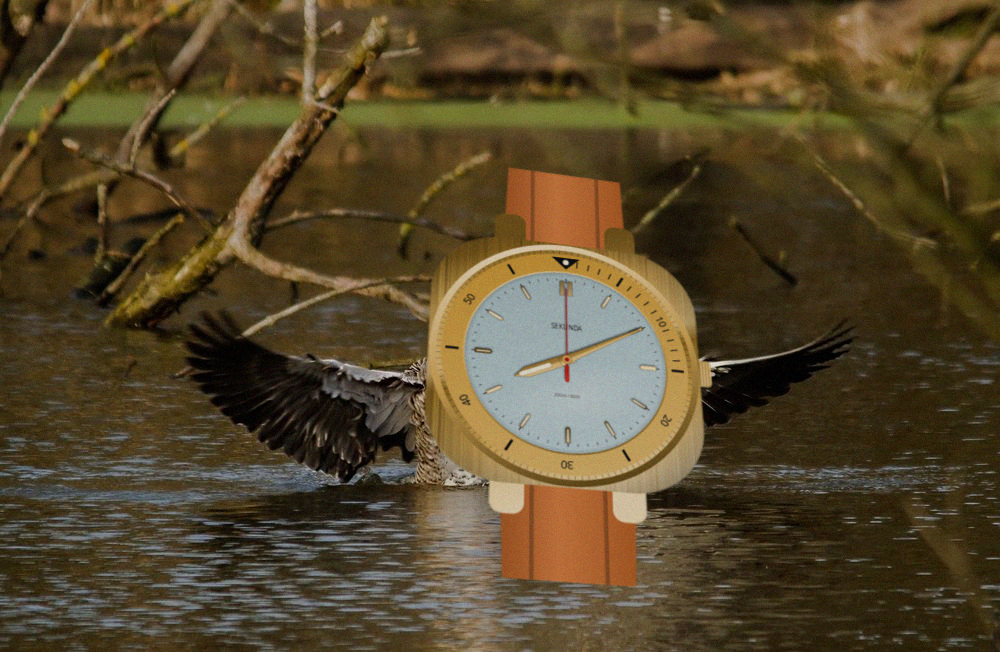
8:10:00
